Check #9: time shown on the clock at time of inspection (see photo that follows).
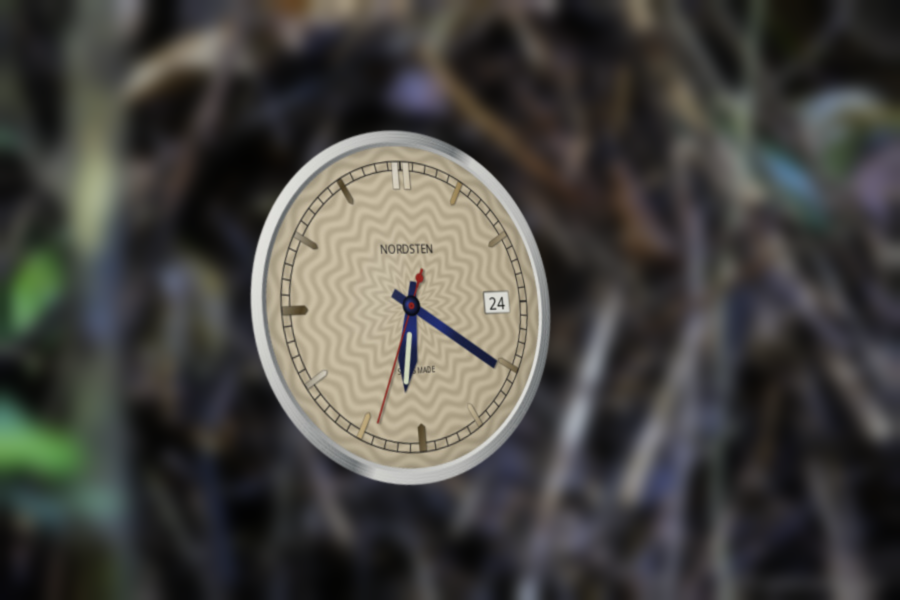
6:20:34
